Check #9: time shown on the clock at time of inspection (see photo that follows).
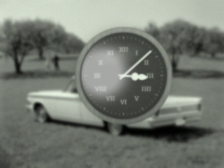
3:08
